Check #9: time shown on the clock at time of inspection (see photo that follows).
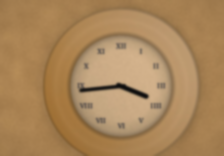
3:44
